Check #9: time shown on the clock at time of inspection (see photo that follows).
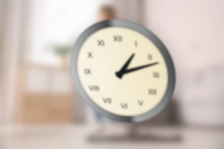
1:12
